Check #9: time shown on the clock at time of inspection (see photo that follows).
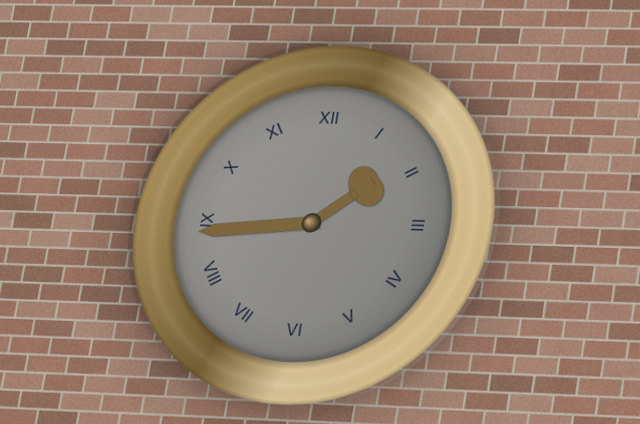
1:44
